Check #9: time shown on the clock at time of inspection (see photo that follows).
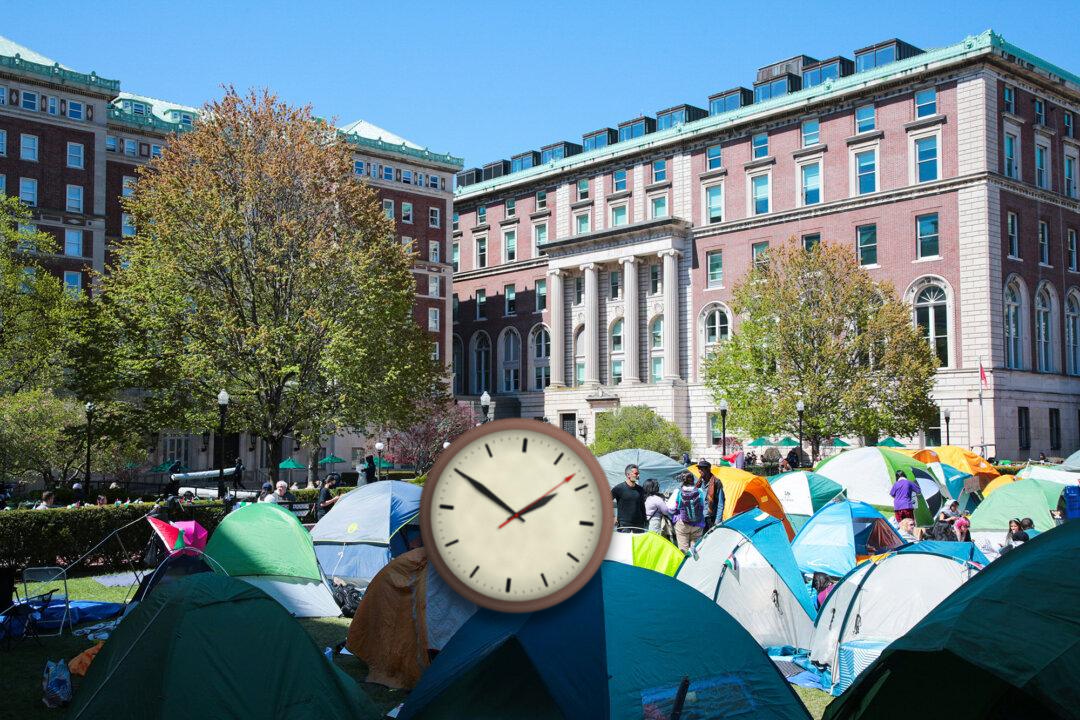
1:50:08
